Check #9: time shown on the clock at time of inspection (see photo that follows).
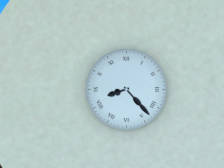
8:23
